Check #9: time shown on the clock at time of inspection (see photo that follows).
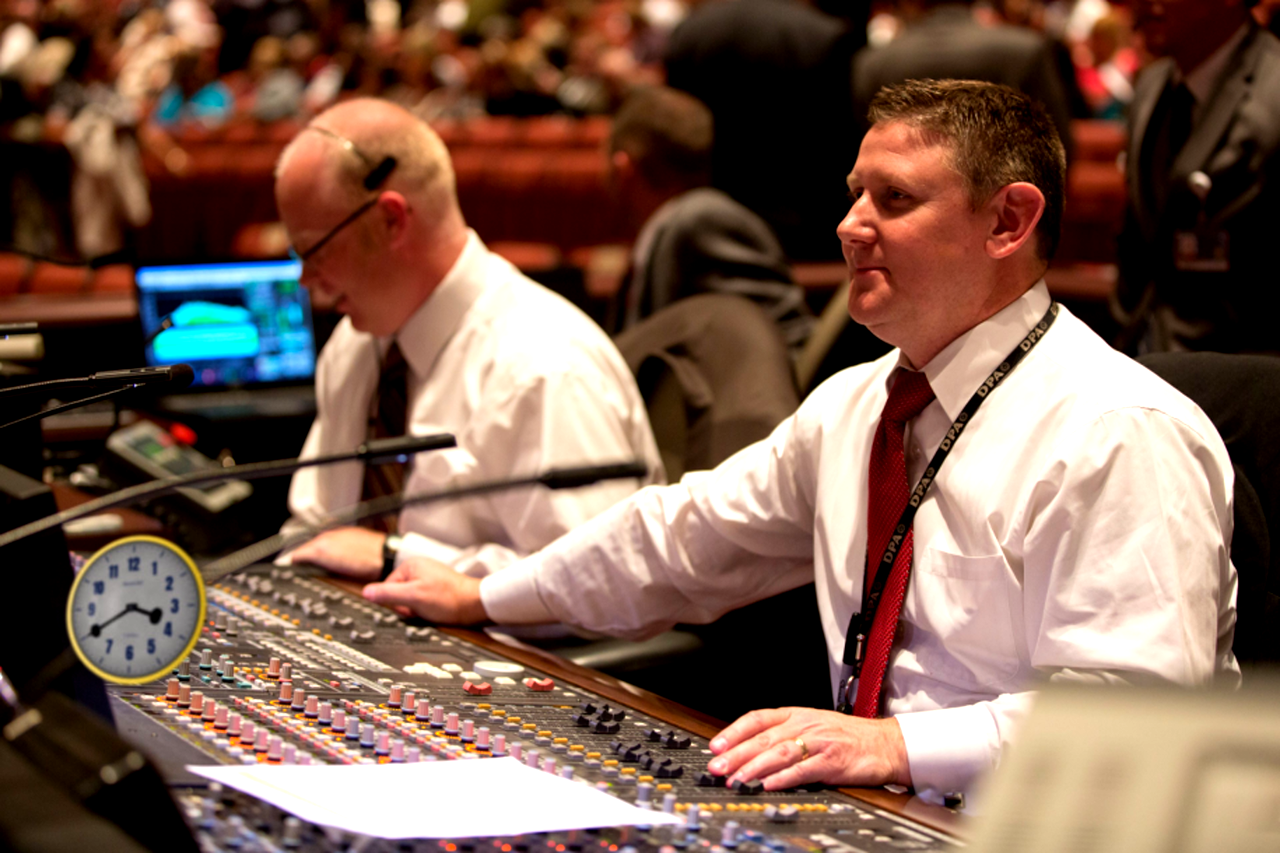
3:40
